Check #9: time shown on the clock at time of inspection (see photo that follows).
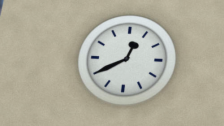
12:40
